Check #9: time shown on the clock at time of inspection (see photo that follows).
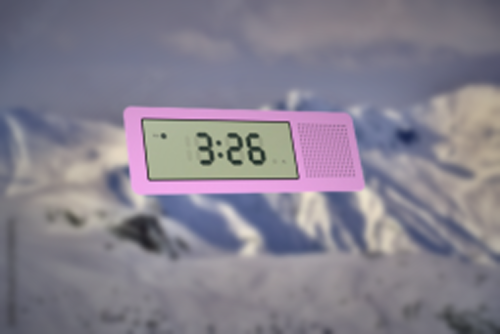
3:26
